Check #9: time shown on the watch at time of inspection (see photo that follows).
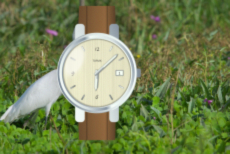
6:08
